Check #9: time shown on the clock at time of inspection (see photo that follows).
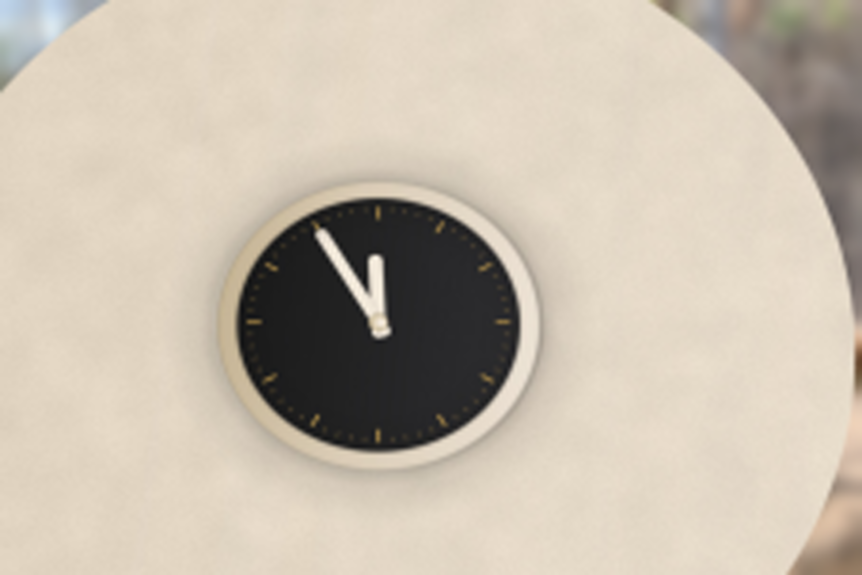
11:55
